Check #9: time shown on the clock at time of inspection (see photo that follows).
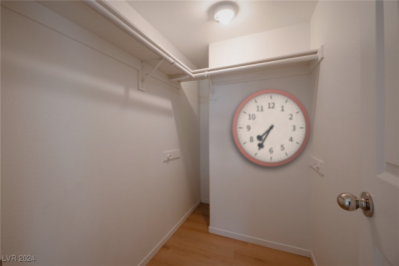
7:35
